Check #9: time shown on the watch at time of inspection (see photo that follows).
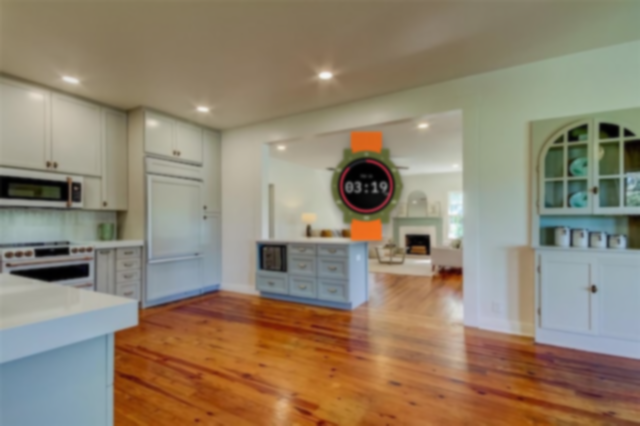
3:19
